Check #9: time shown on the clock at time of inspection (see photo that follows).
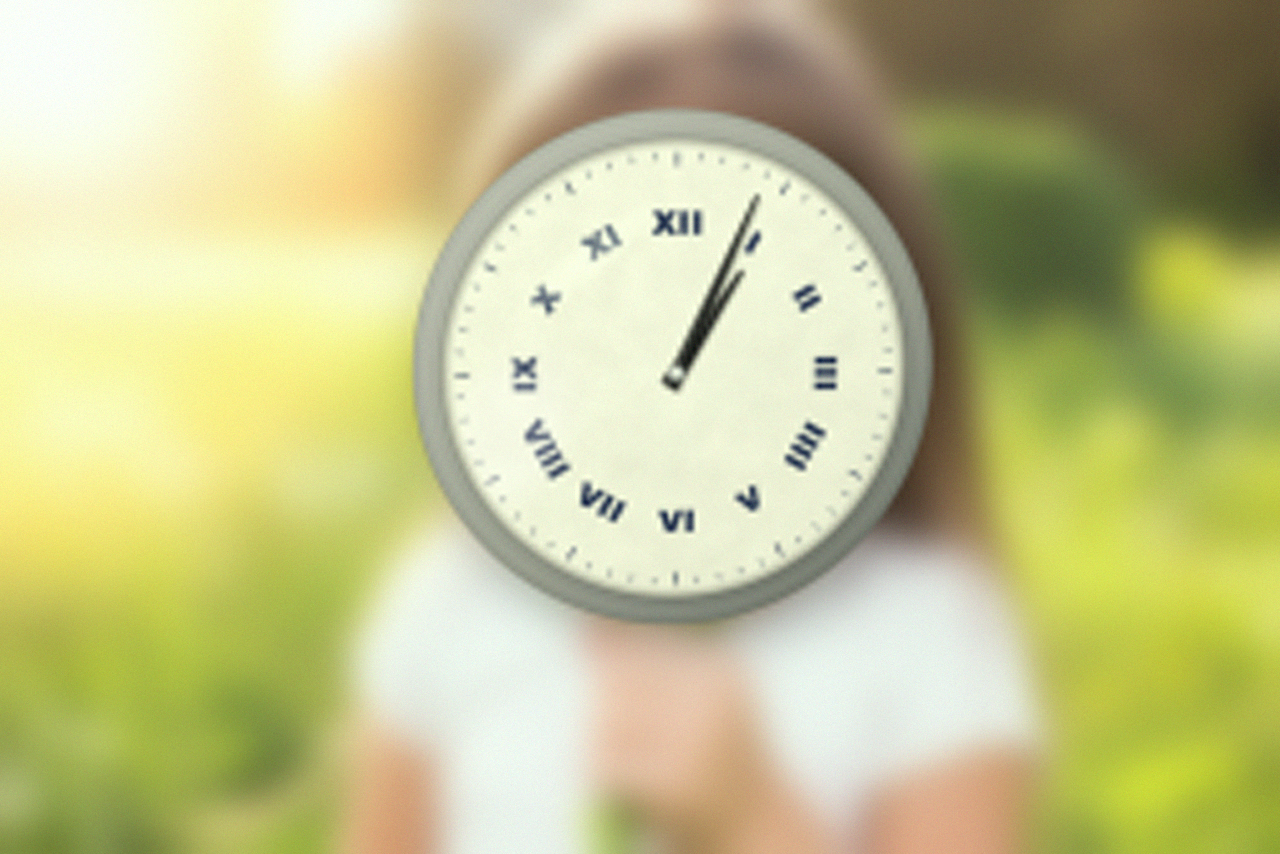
1:04
